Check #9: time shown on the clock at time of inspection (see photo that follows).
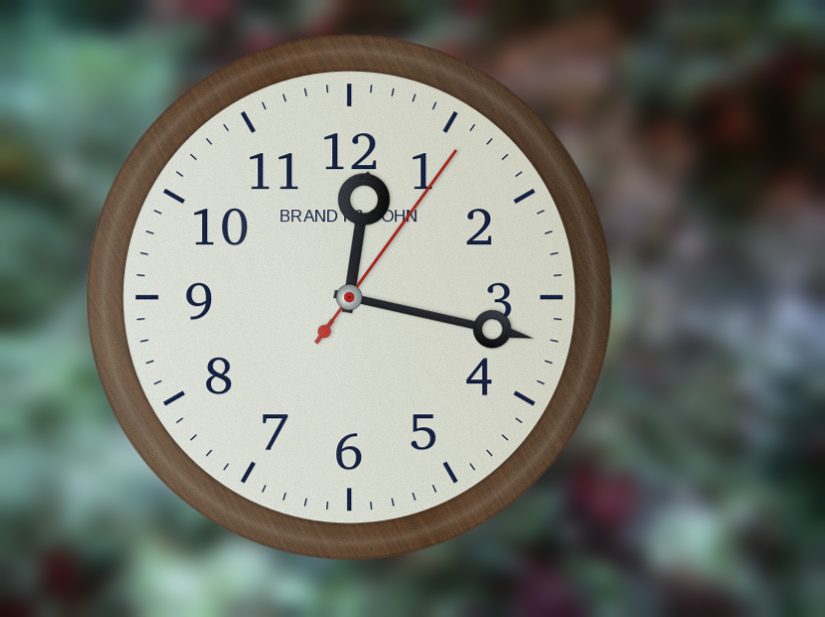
12:17:06
